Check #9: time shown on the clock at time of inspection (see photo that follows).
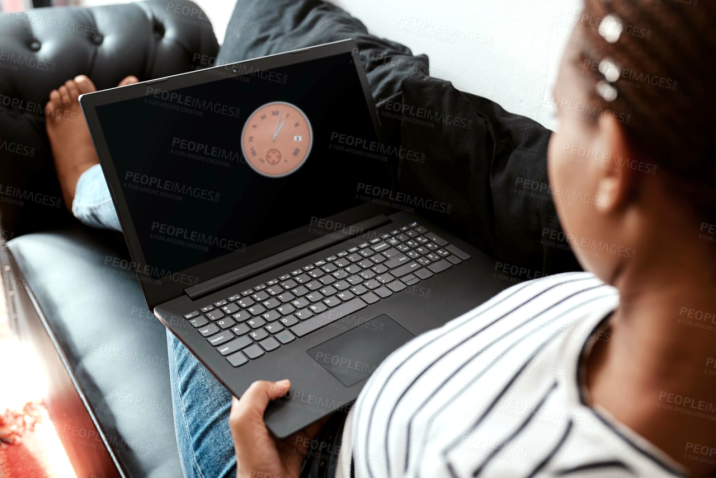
1:02
